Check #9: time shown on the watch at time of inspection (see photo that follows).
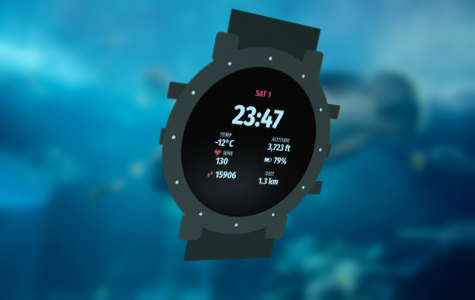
23:47
